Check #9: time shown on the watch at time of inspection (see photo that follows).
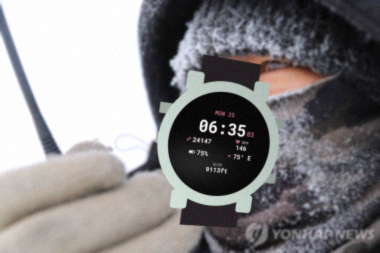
6:35
